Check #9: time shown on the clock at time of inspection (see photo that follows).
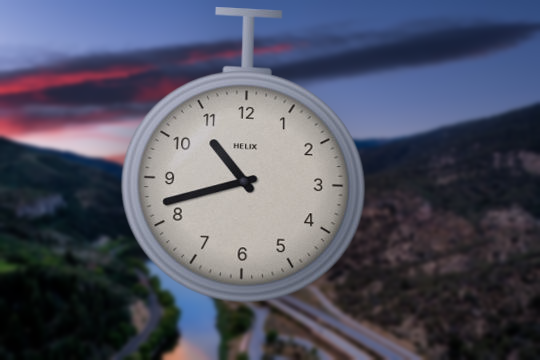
10:42
